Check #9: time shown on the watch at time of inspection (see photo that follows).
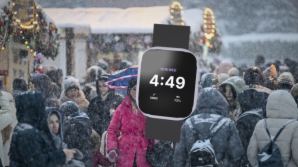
4:49
